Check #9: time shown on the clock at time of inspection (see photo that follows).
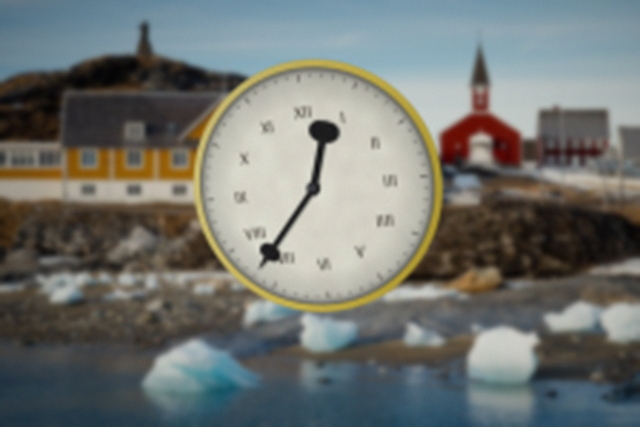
12:37
